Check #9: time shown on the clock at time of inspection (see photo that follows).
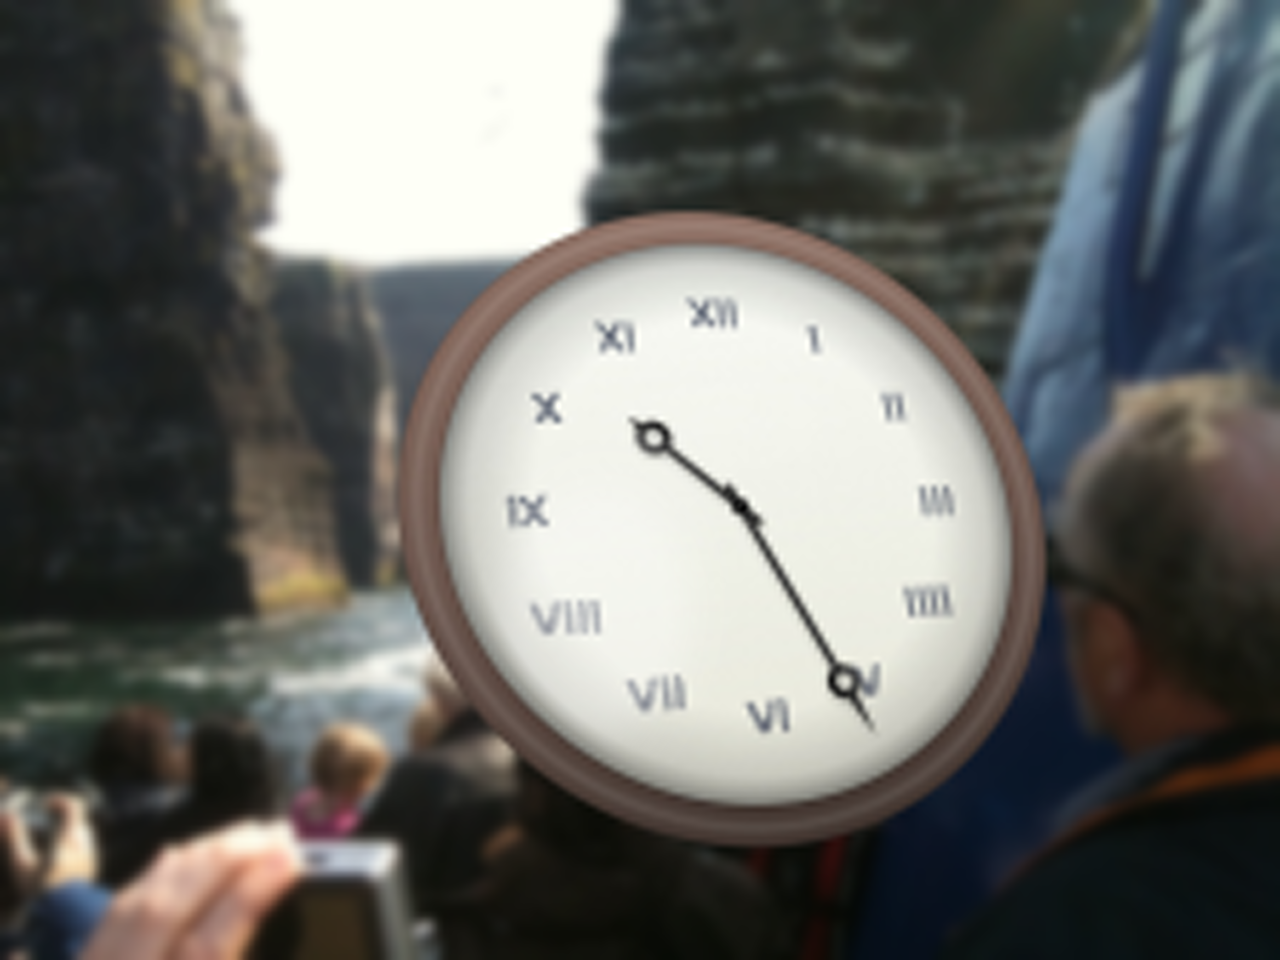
10:26
